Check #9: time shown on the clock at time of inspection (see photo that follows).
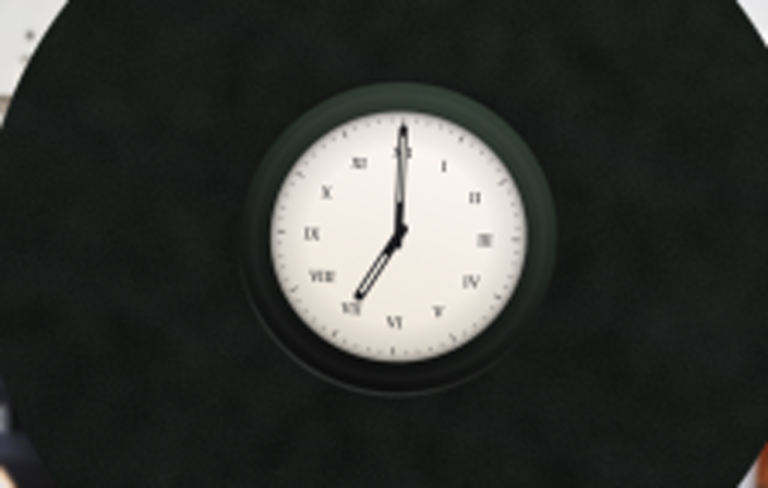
7:00
